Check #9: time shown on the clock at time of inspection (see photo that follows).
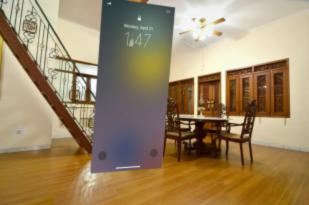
1:47
